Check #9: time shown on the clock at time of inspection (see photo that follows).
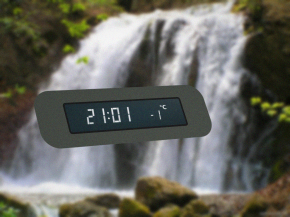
21:01
